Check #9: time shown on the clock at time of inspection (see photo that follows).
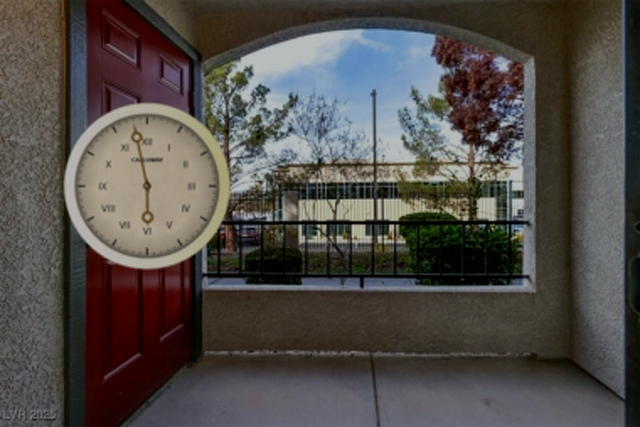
5:58
